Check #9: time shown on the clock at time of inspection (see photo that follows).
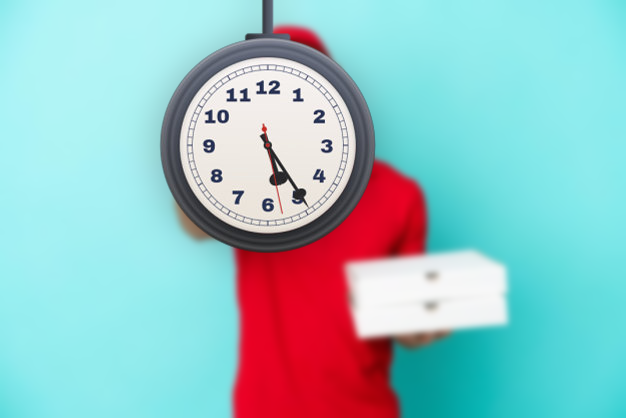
5:24:28
